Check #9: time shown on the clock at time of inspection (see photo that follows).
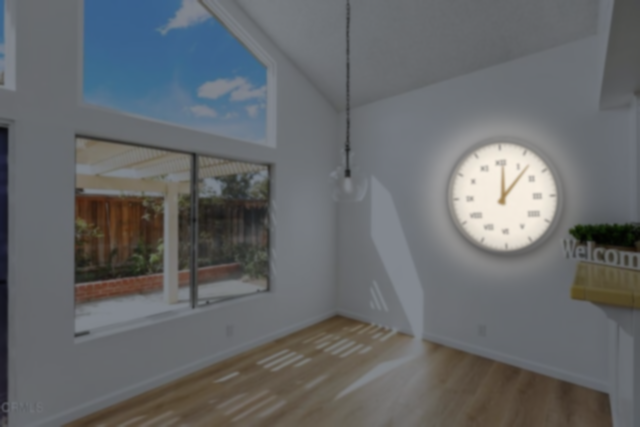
12:07
